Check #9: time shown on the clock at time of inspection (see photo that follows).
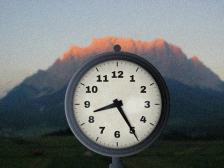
8:25
